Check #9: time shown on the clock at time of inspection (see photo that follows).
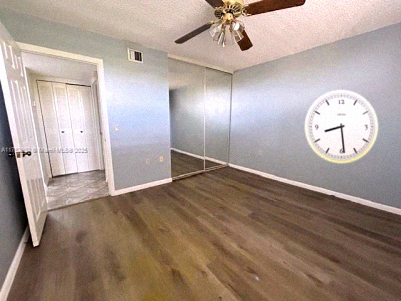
8:29
